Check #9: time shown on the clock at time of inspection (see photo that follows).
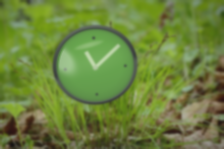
11:08
